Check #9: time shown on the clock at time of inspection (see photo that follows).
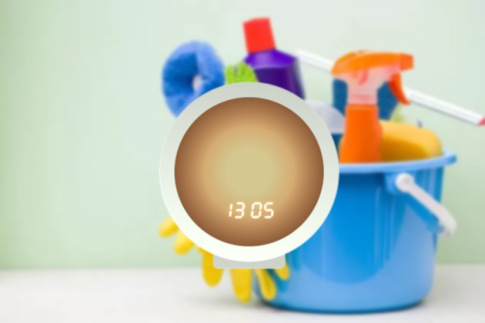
13:05
